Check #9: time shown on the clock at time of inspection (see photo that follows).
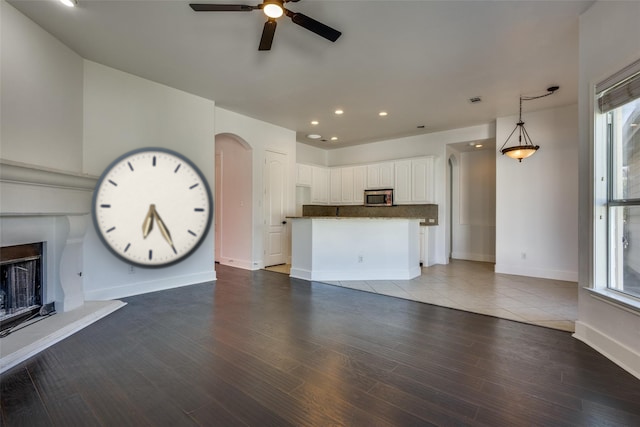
6:25
